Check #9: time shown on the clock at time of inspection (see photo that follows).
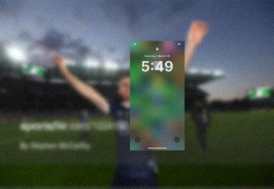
5:49
